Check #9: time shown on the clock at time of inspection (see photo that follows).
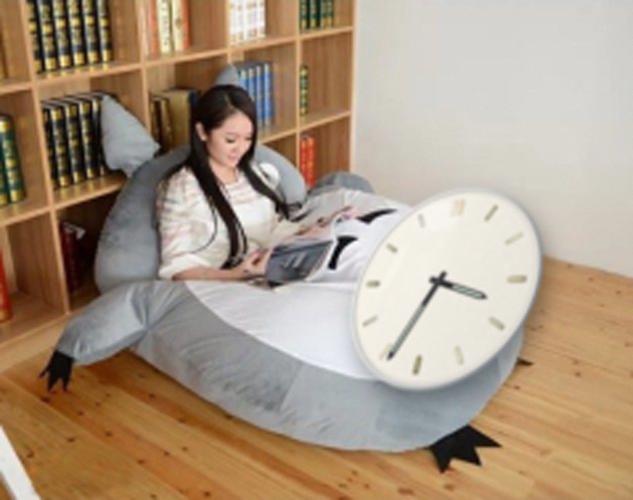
3:34
